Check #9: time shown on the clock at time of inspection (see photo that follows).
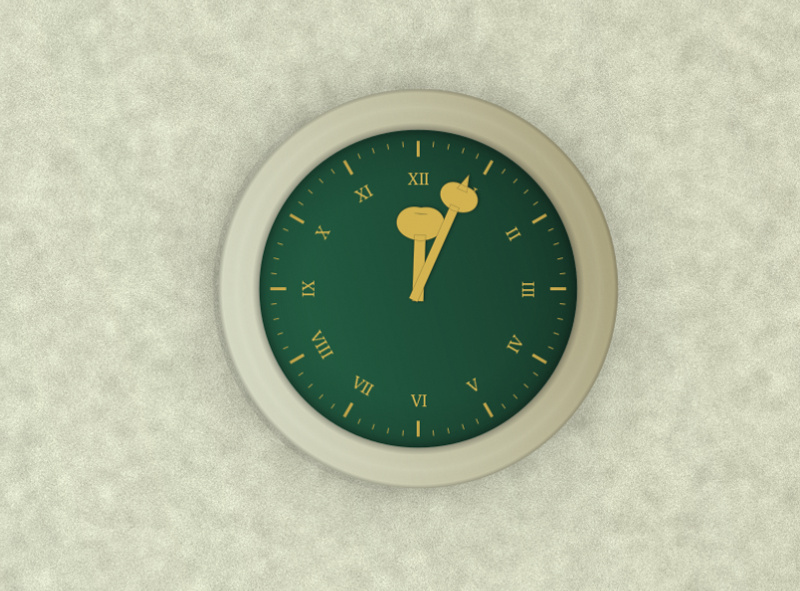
12:04
